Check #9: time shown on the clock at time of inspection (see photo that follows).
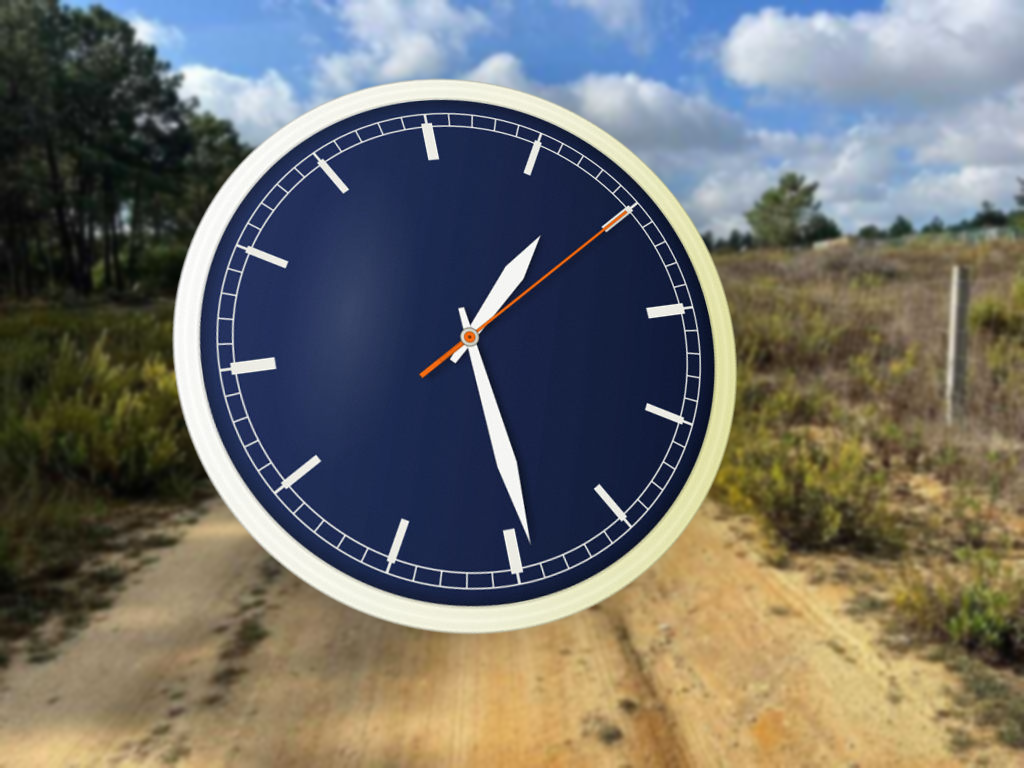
1:29:10
